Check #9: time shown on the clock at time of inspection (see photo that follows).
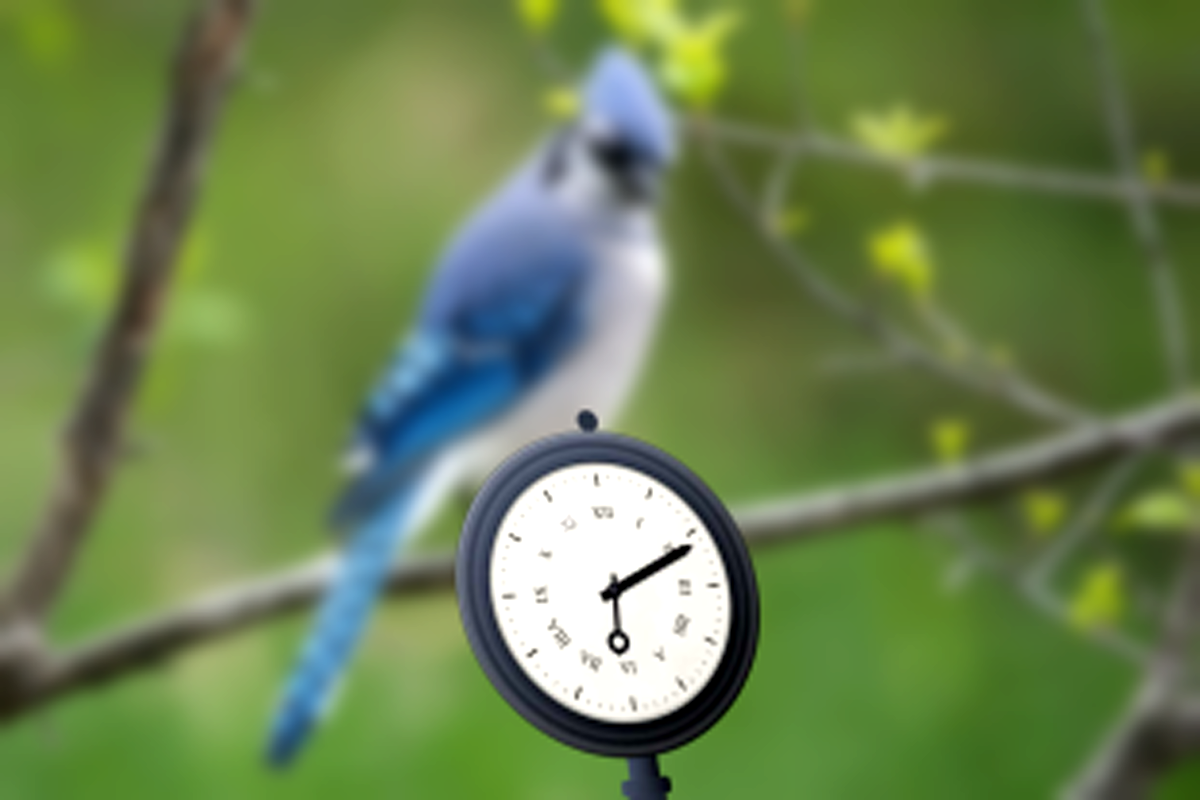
6:11
